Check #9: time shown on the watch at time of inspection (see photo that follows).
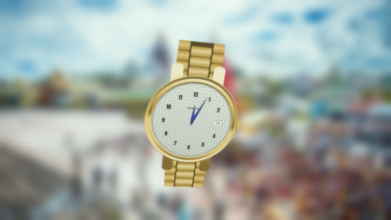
12:04
